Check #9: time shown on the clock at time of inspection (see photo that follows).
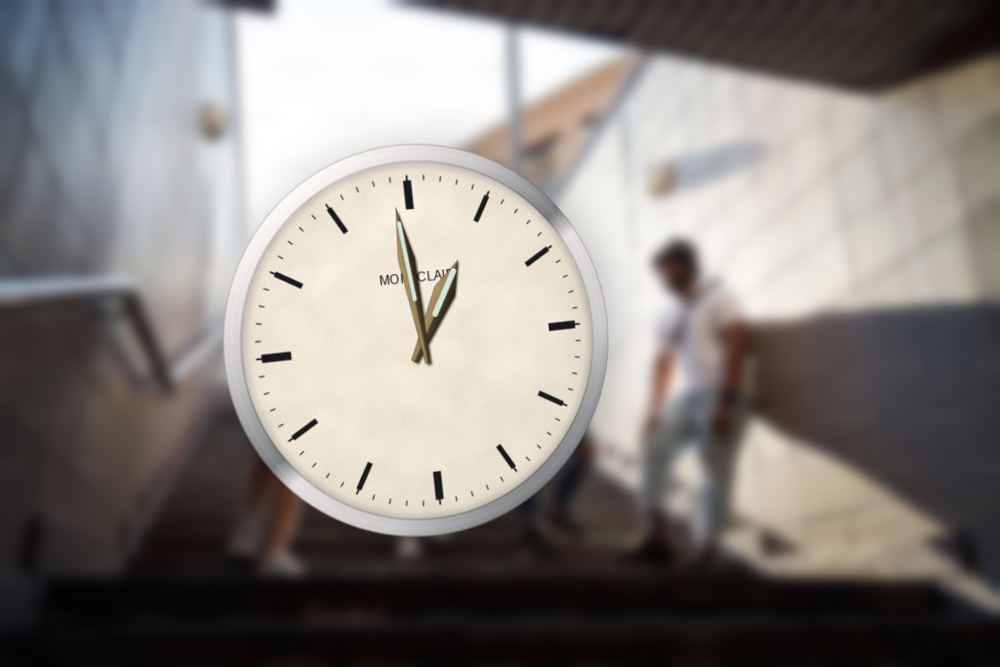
12:59
